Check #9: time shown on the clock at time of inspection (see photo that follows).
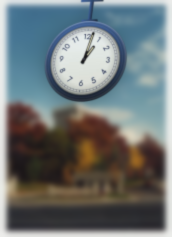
1:02
